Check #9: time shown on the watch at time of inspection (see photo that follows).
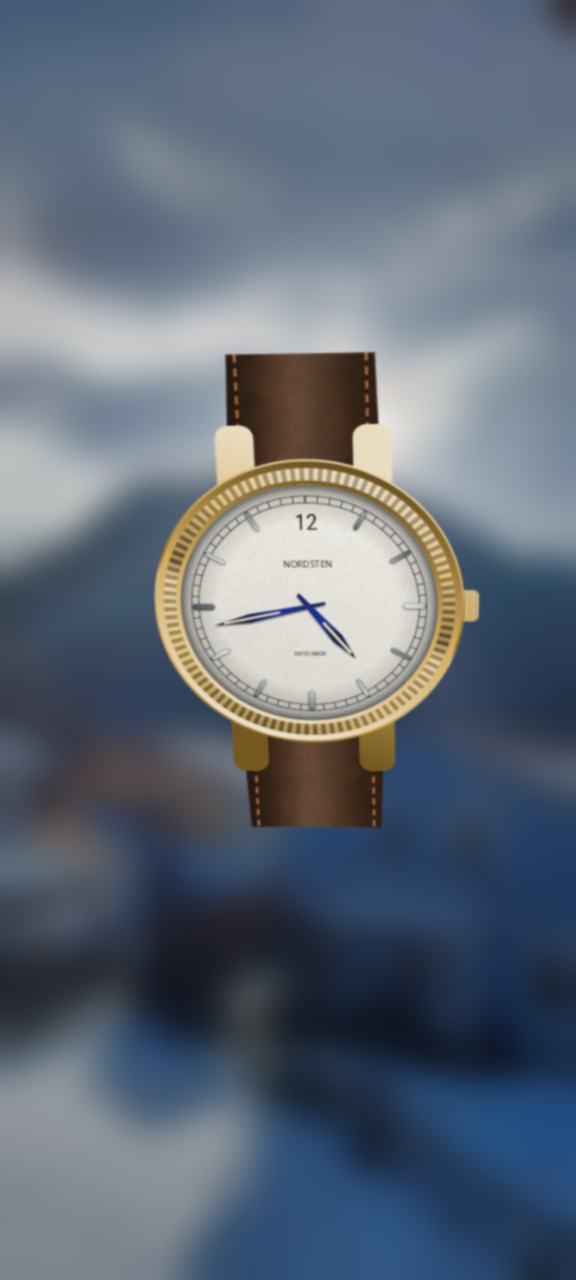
4:43
